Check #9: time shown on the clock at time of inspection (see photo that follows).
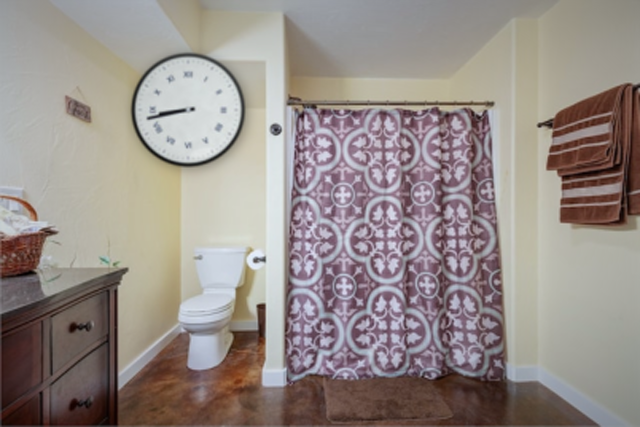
8:43
